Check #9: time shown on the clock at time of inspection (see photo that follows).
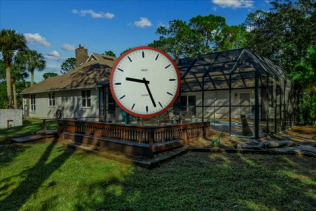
9:27
